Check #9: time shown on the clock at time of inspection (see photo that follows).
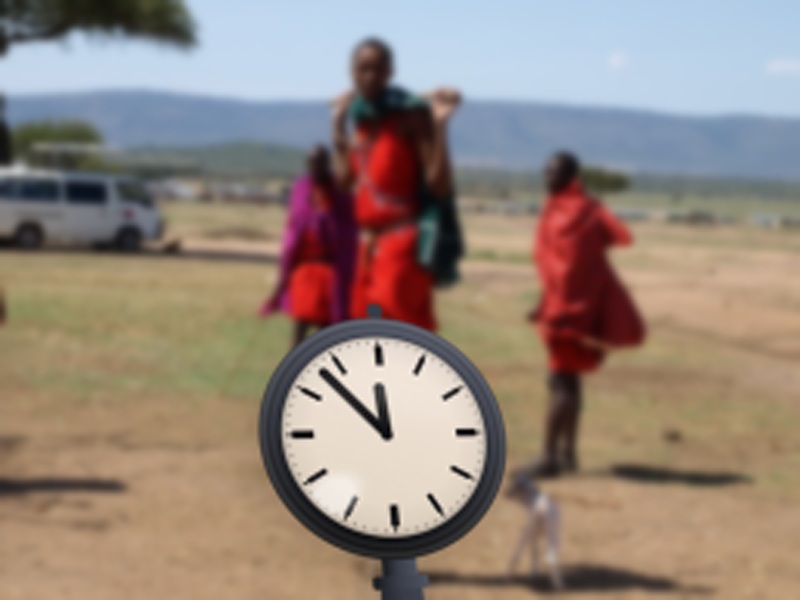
11:53
